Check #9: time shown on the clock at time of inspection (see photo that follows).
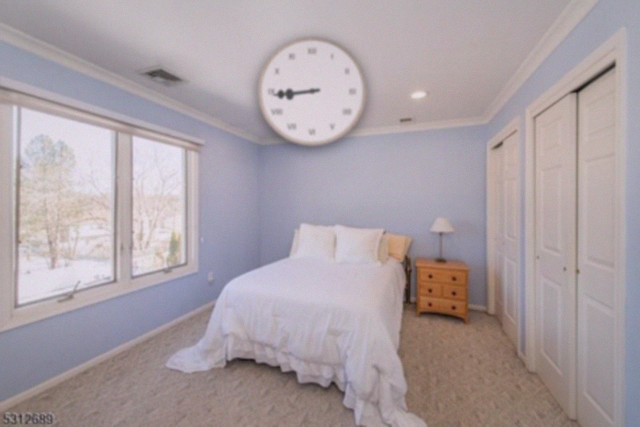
8:44
